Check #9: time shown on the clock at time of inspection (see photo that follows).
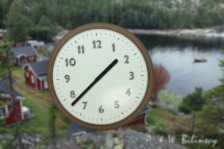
1:38
